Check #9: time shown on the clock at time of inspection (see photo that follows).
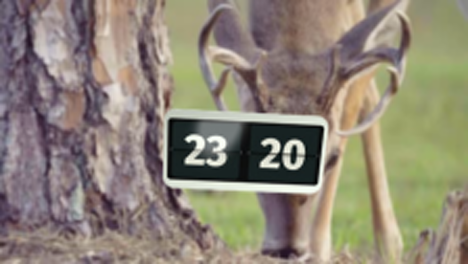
23:20
